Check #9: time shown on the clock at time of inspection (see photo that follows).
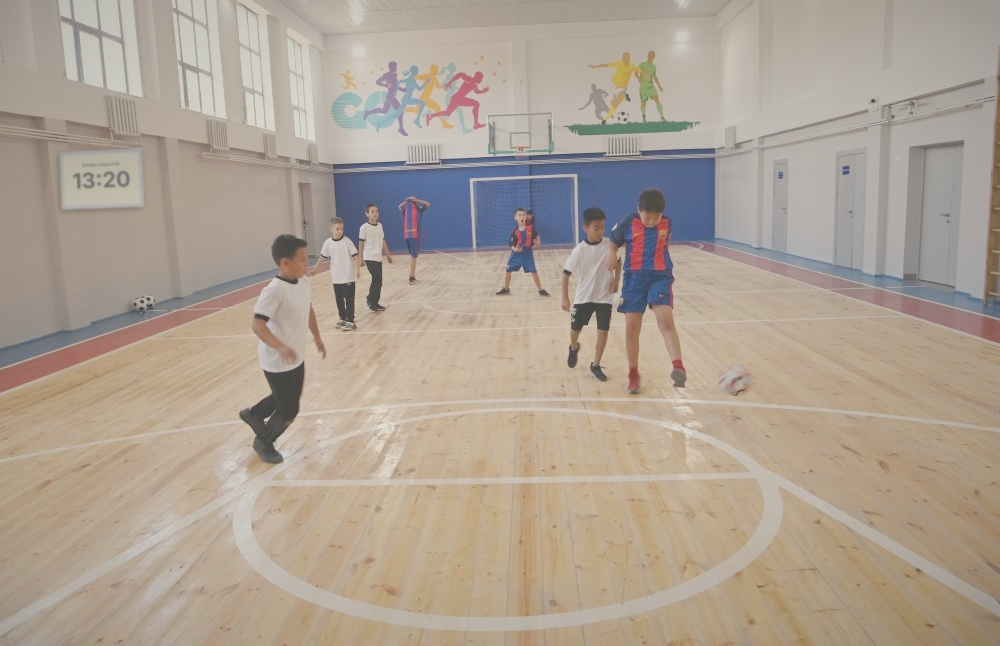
13:20
